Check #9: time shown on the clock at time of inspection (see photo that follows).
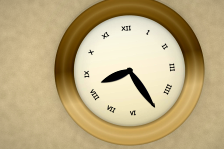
8:25
